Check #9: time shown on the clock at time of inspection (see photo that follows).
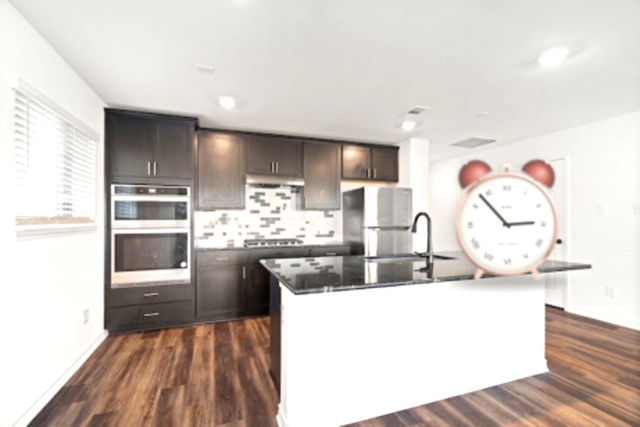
2:53
